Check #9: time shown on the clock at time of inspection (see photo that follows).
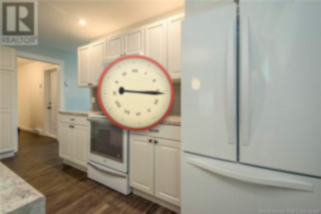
9:16
